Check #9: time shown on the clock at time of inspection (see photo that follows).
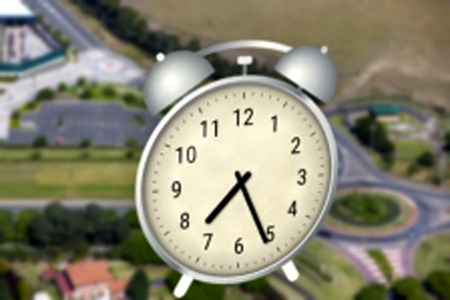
7:26
